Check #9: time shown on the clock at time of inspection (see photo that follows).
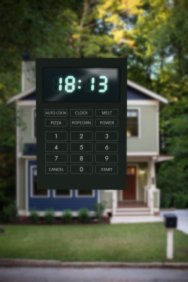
18:13
